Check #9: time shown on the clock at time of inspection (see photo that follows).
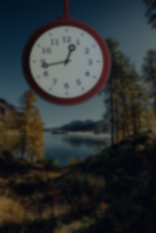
12:43
